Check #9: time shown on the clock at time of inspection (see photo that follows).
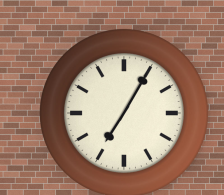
7:05
